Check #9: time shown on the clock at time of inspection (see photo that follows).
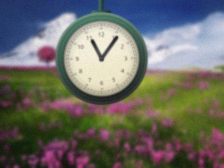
11:06
